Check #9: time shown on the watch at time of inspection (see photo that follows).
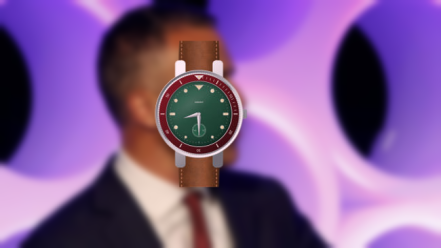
8:30
